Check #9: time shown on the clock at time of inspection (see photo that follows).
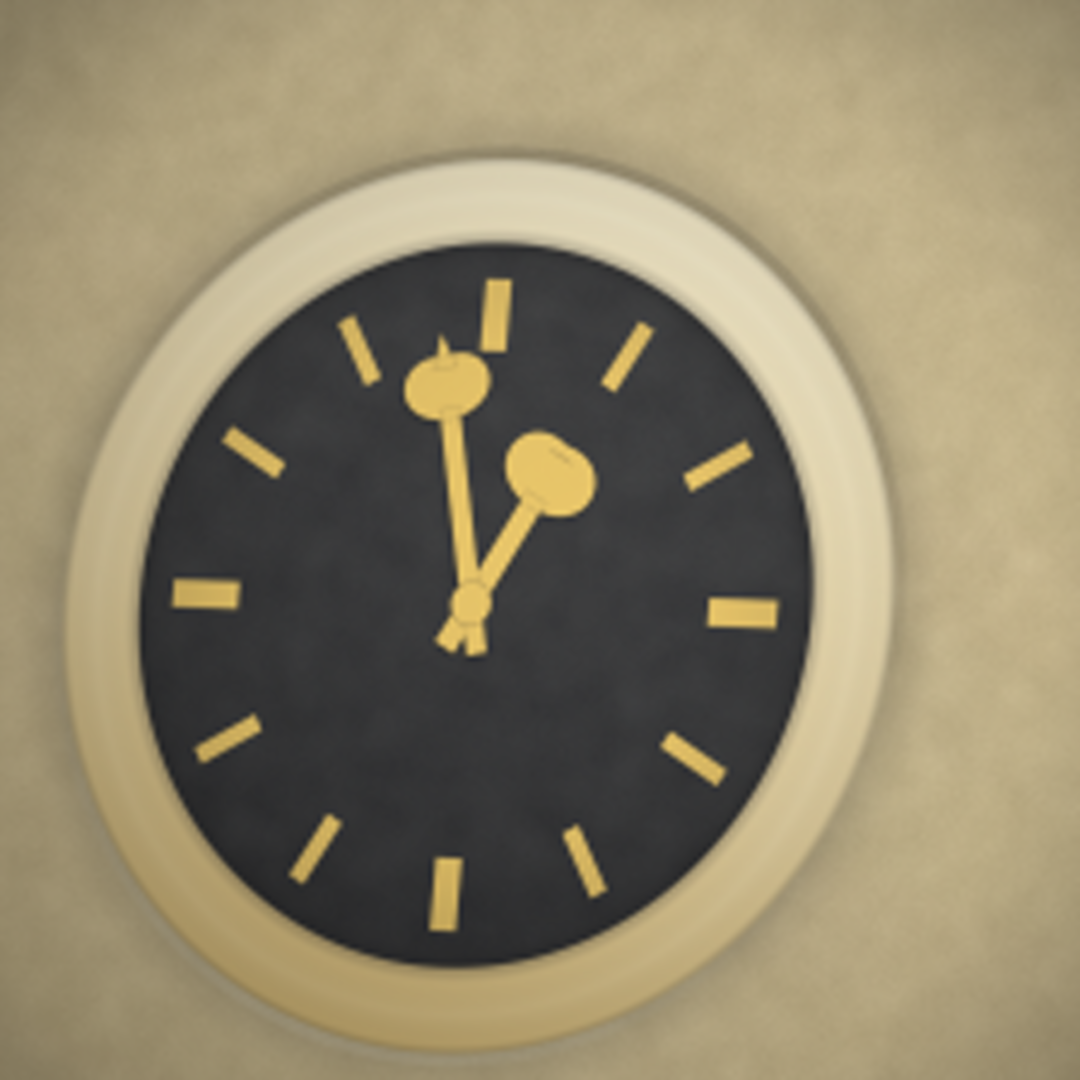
12:58
